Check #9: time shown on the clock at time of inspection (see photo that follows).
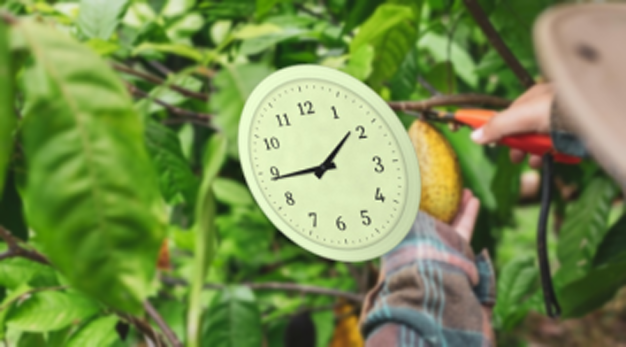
1:44
